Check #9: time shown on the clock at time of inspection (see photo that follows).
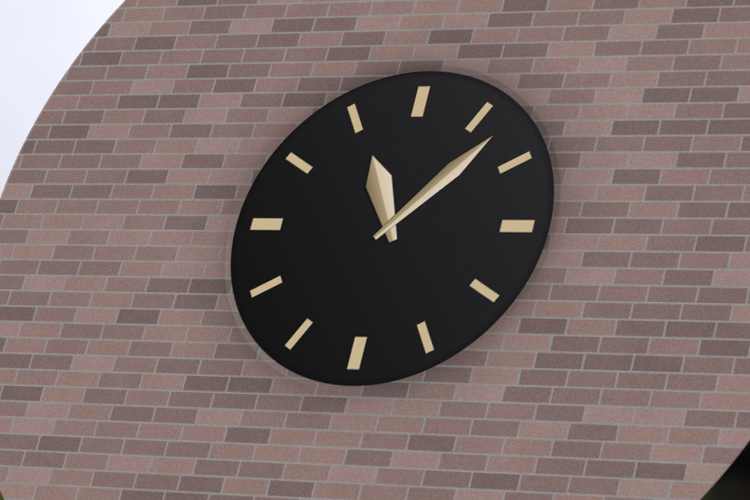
11:07
